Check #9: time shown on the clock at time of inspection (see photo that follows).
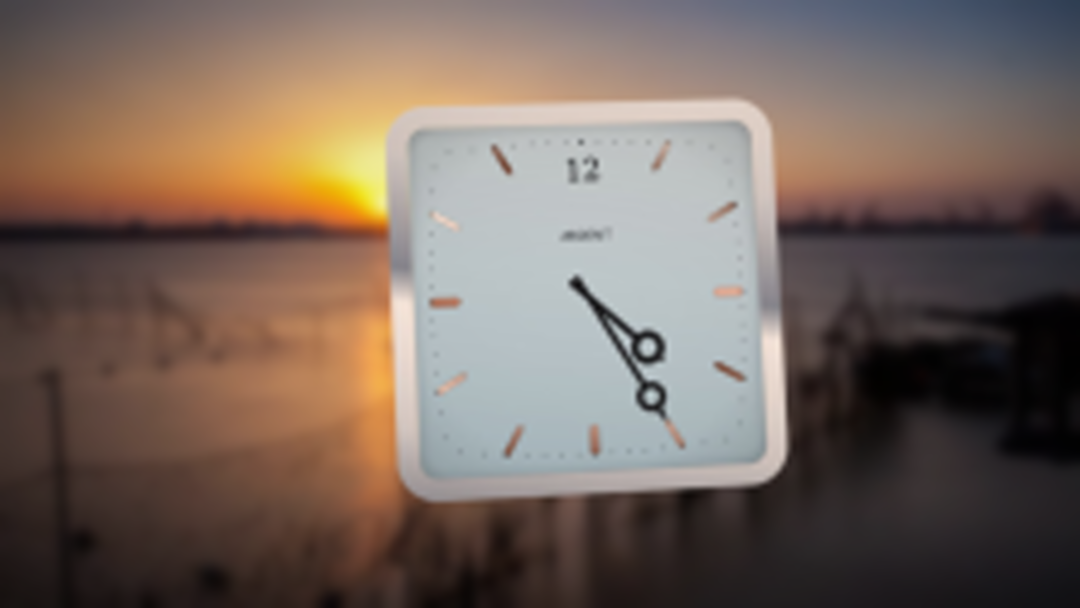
4:25
